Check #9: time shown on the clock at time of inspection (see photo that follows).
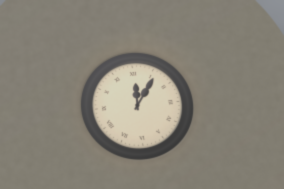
12:06
